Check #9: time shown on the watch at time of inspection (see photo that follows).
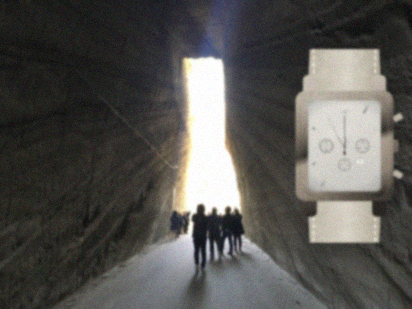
11:55
